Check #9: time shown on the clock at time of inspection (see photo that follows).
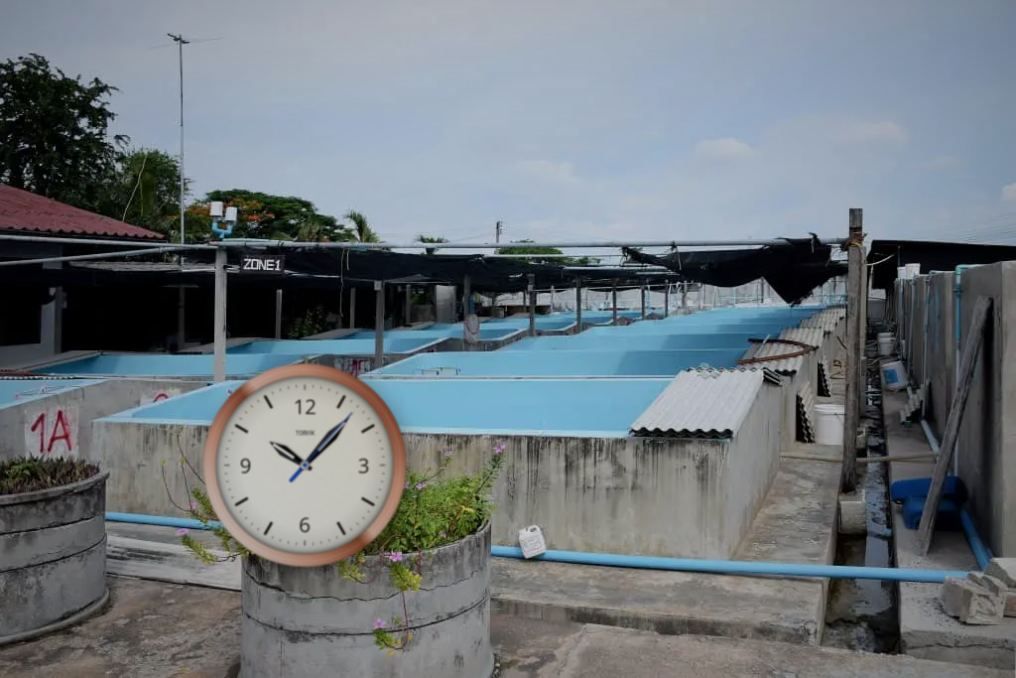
10:07:07
